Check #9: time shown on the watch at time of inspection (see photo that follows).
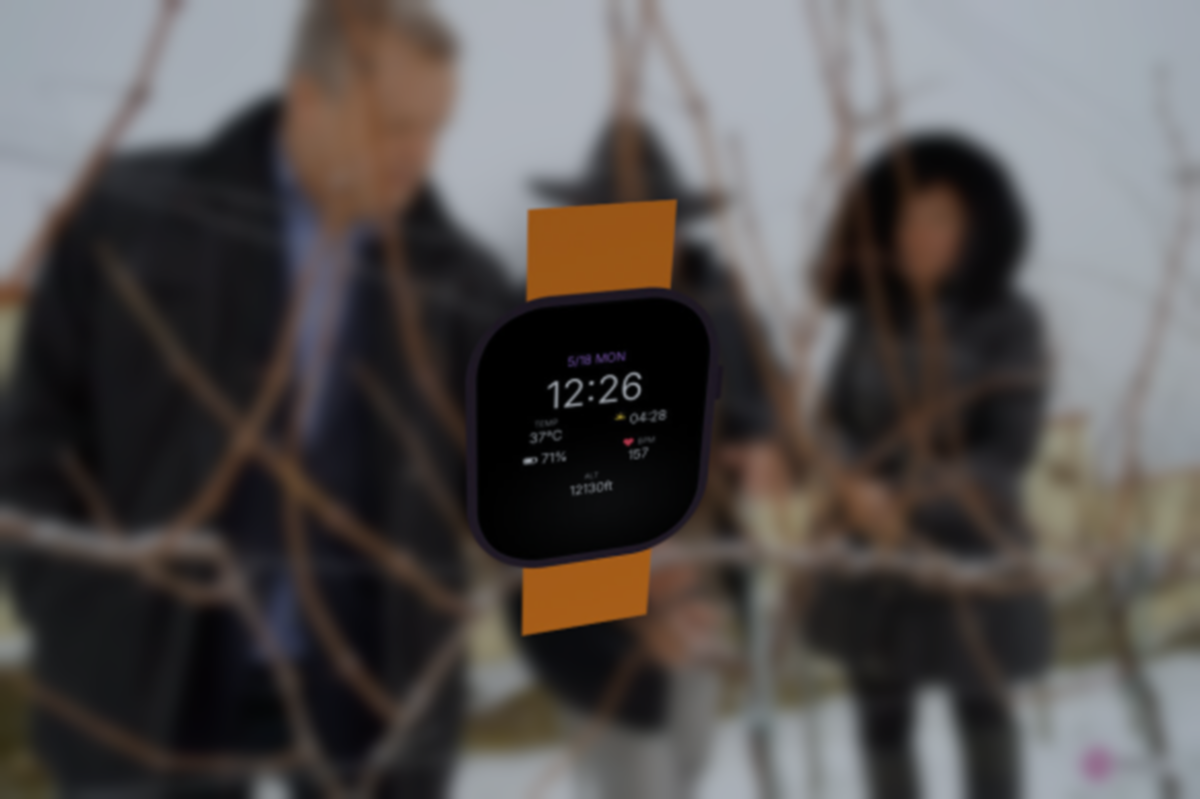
12:26
